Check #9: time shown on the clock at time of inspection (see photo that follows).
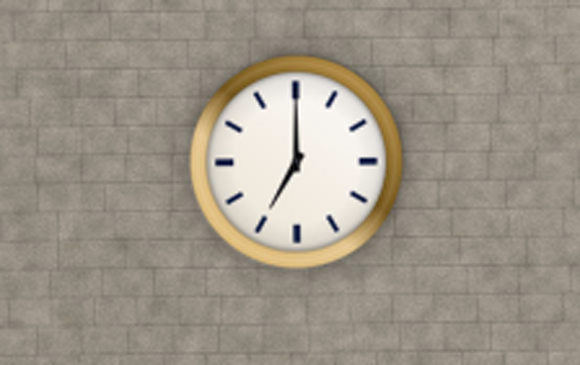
7:00
